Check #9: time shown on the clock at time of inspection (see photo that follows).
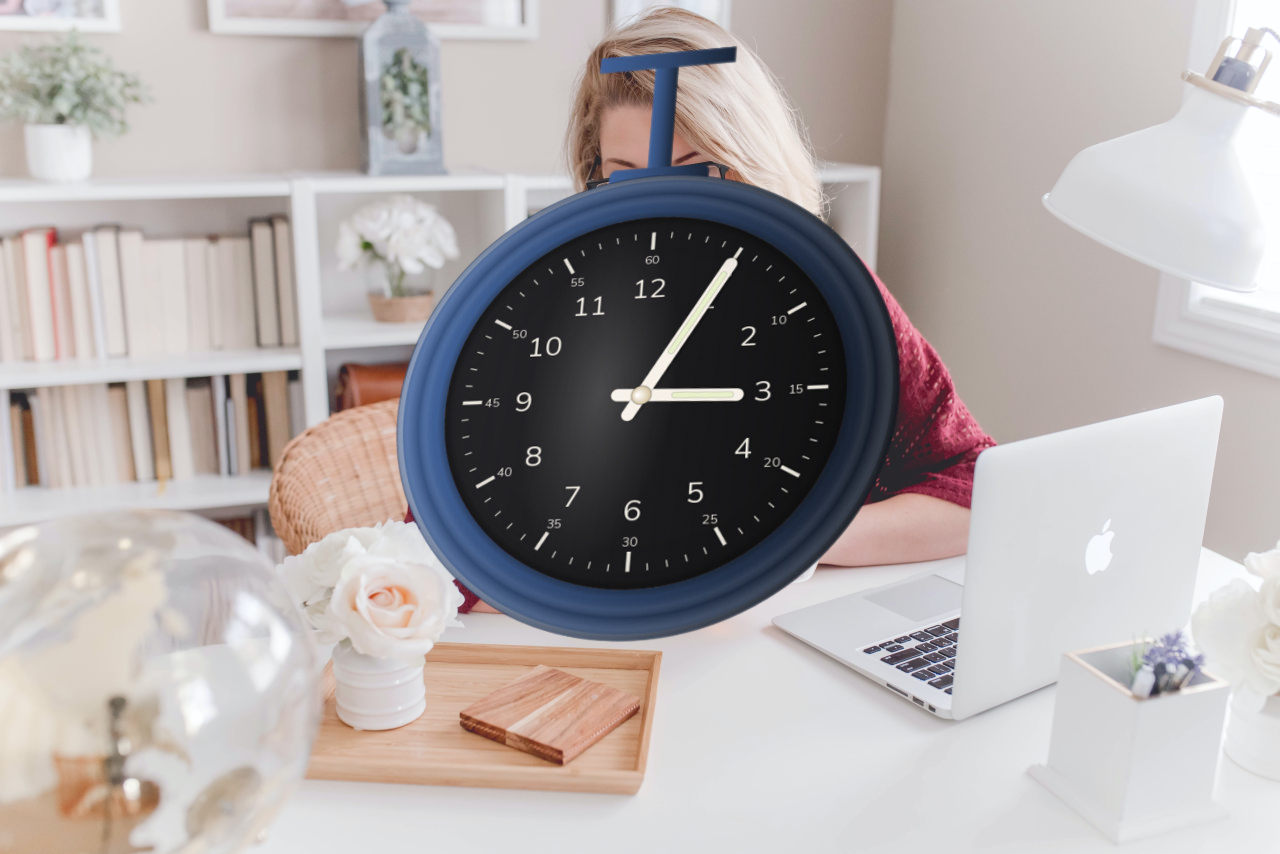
3:05
